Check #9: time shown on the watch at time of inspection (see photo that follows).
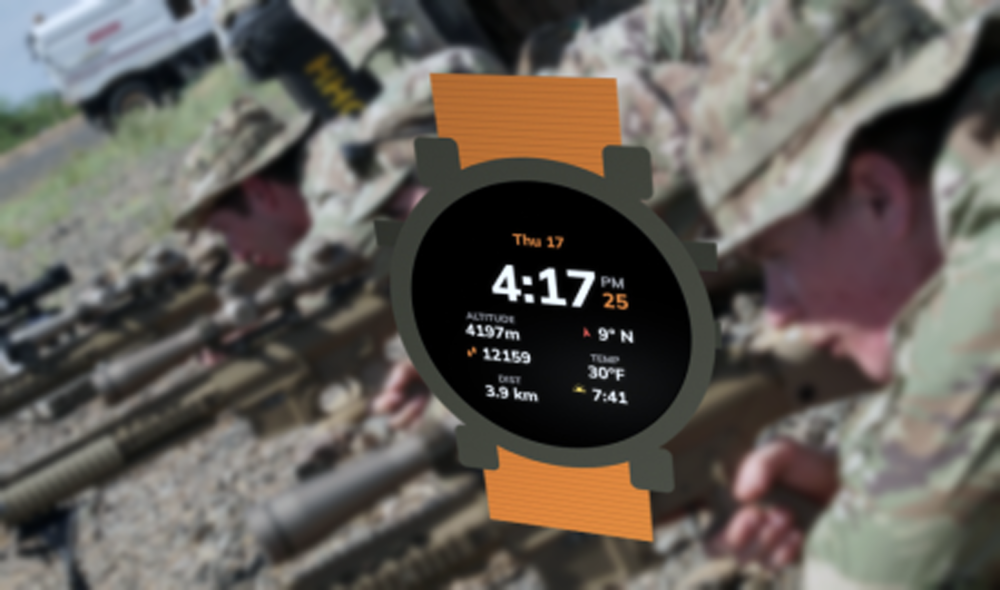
4:17:25
